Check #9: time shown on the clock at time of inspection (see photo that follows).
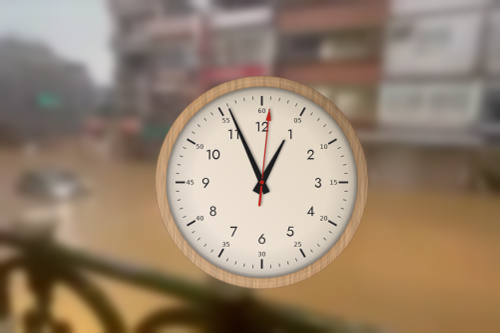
12:56:01
